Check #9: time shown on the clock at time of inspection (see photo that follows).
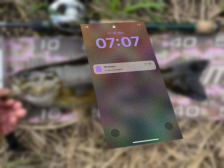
7:07
